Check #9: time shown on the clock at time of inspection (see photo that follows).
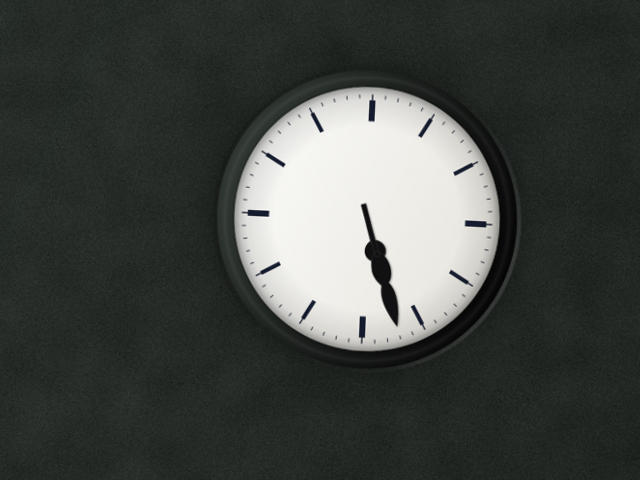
5:27
